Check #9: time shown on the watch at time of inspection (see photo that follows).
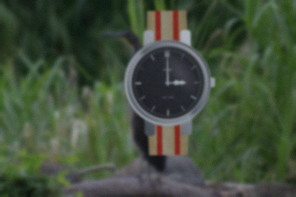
3:00
